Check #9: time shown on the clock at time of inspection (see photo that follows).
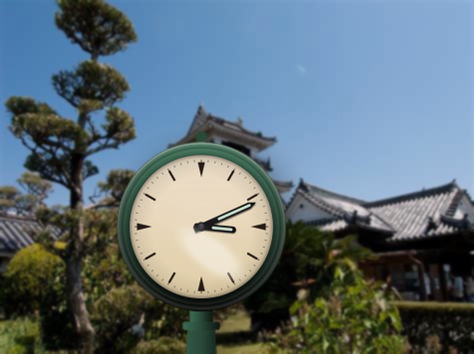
3:11
